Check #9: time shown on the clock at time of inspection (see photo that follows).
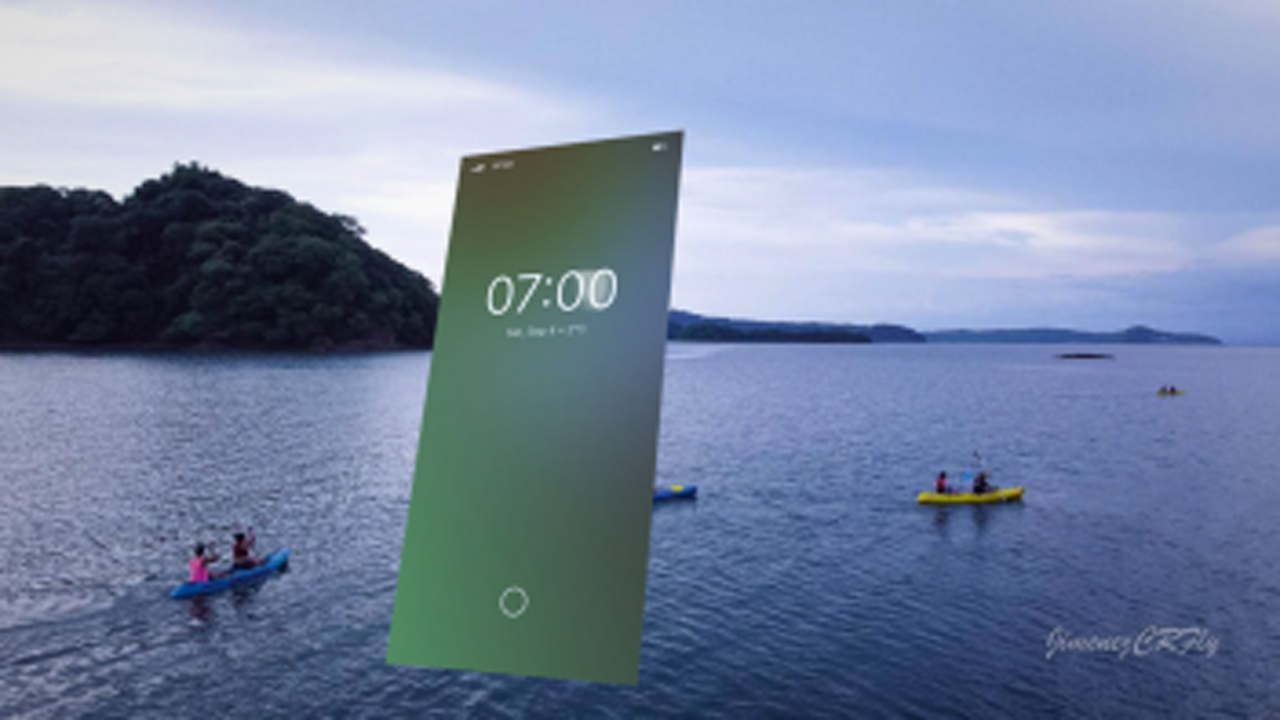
7:00
